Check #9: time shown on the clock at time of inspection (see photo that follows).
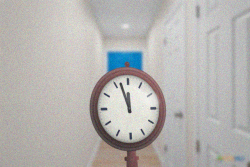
11:57
